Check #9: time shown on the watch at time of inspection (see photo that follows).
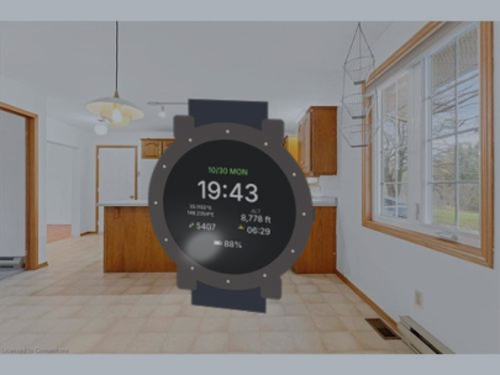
19:43
